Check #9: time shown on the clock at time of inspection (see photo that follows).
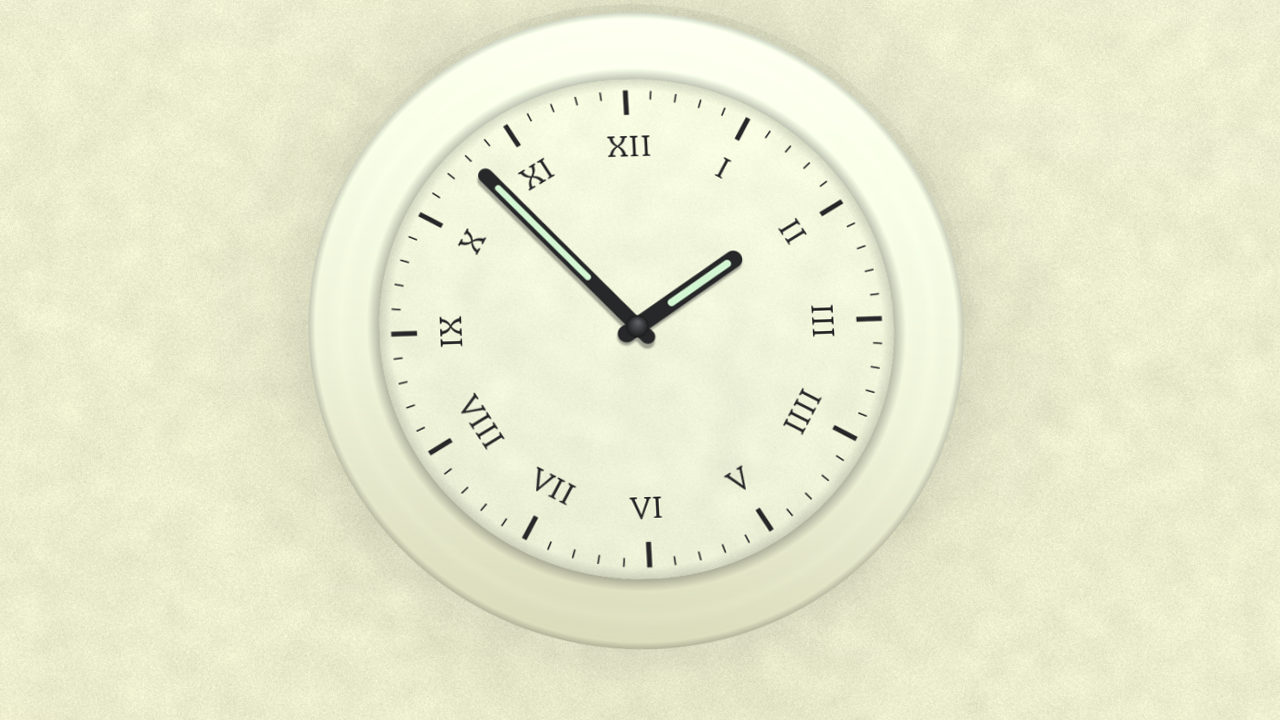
1:53
